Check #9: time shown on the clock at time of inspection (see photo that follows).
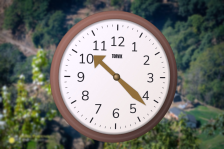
10:22
